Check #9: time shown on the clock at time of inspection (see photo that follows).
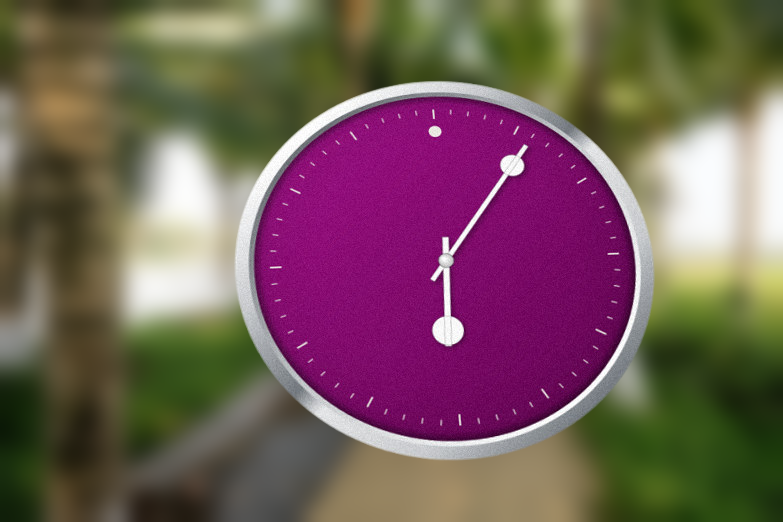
6:06
